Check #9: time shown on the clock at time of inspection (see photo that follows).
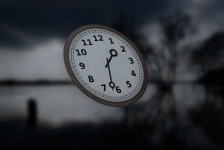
1:32
